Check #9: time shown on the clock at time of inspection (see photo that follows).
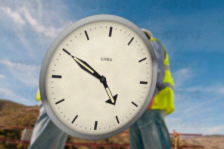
4:50
